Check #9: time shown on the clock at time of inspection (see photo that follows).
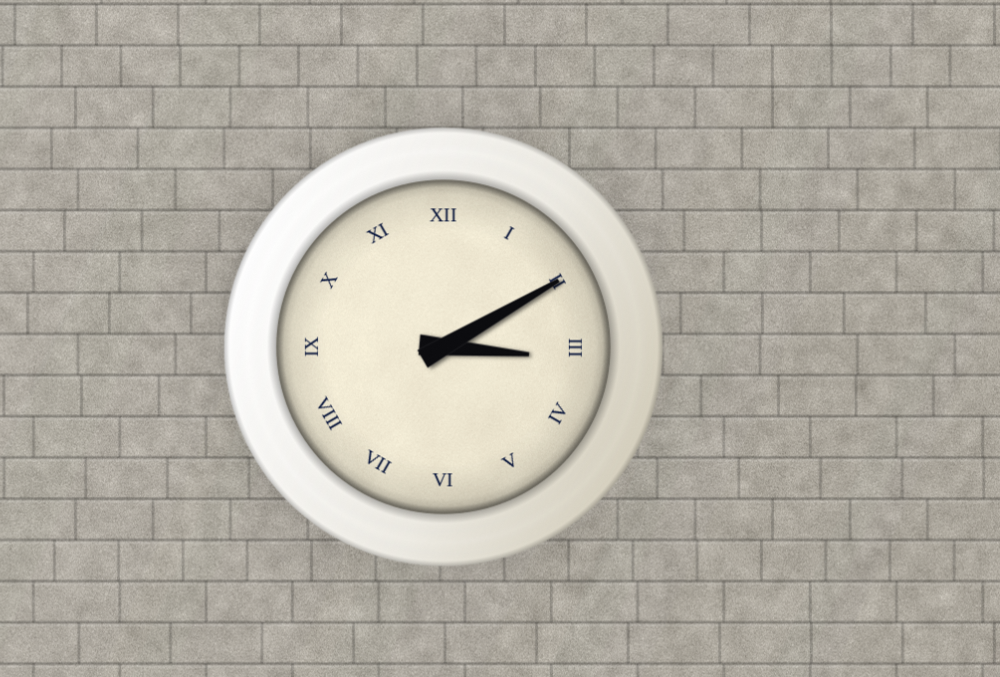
3:10
